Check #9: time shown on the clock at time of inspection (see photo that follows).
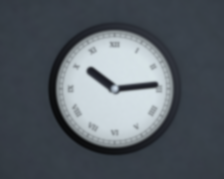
10:14
